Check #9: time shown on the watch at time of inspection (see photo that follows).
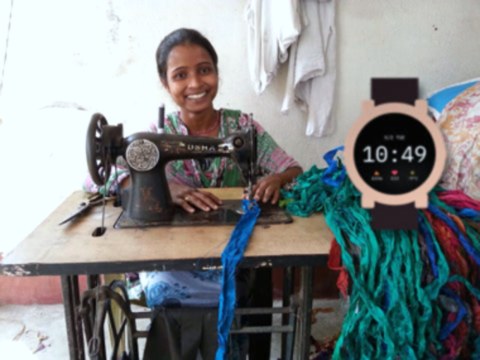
10:49
